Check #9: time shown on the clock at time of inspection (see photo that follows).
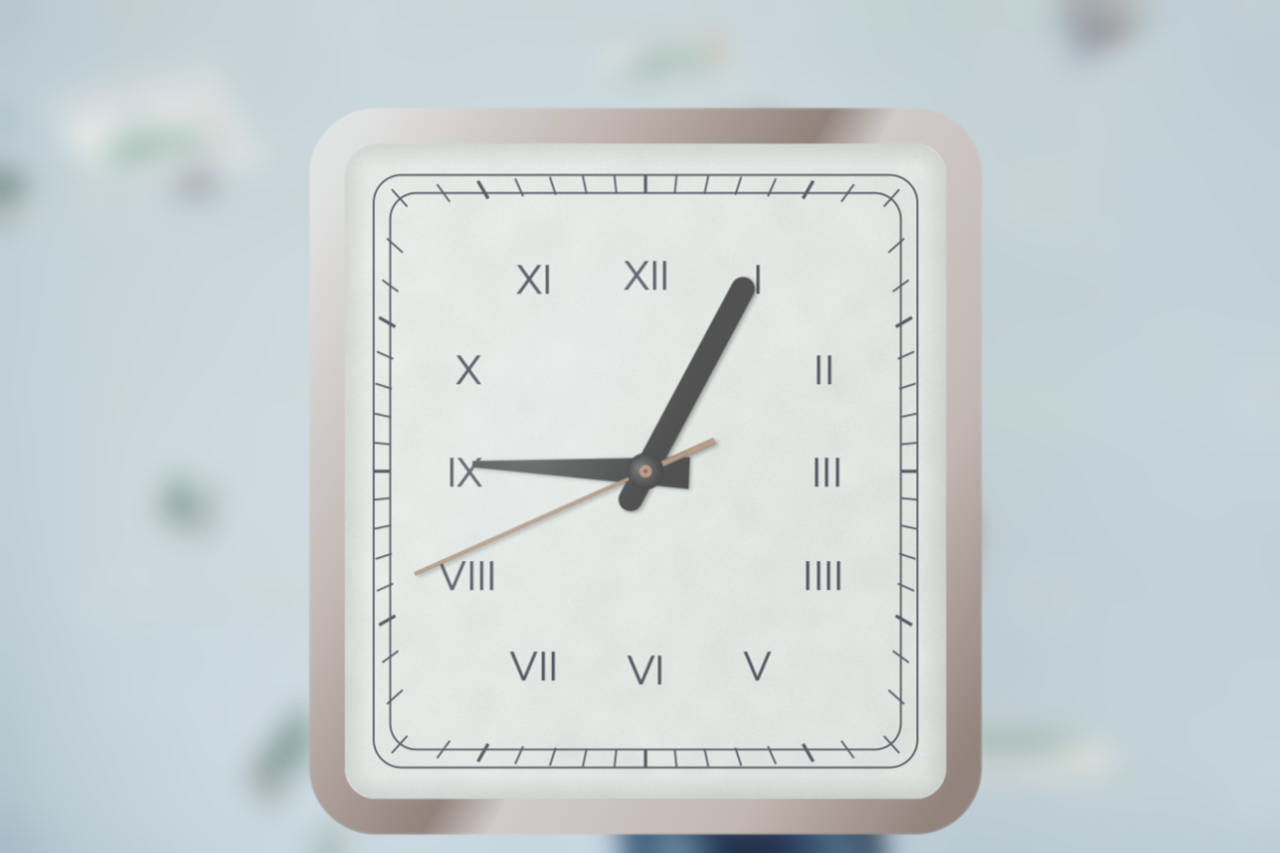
9:04:41
